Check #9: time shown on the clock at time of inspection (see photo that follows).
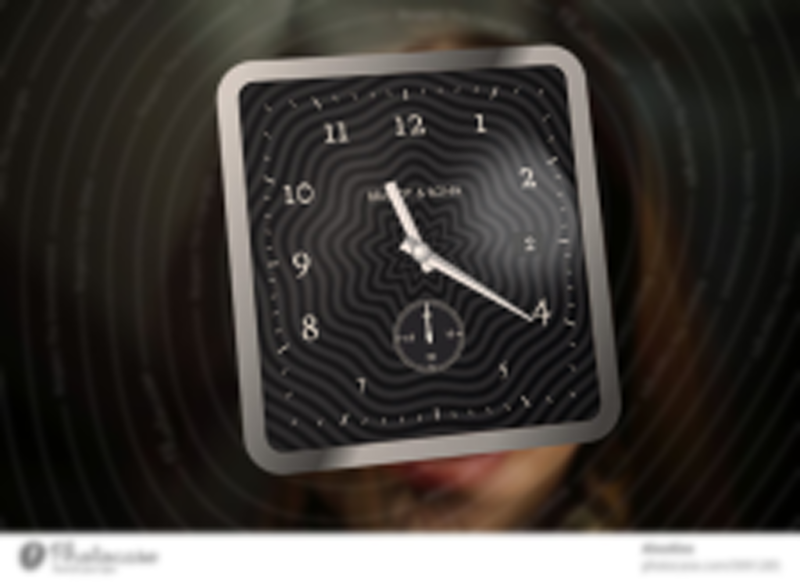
11:21
